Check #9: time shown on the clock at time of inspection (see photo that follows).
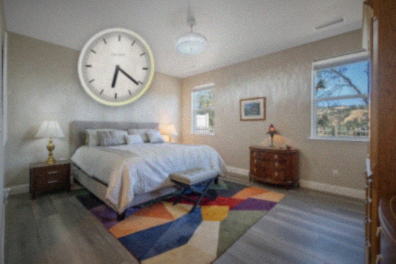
6:21
